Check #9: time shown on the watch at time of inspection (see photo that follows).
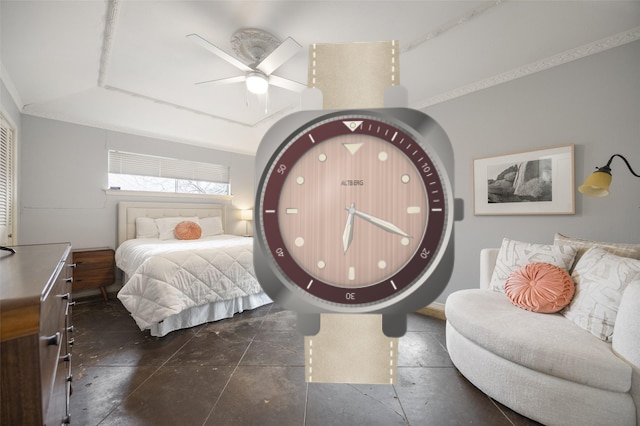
6:19
